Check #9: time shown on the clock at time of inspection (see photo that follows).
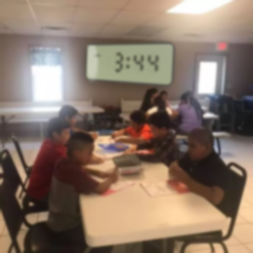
3:44
